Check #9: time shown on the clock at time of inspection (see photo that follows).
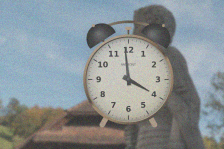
3:59
